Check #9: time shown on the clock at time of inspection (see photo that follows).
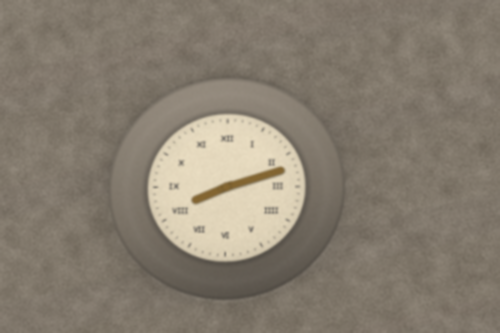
8:12
